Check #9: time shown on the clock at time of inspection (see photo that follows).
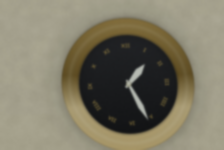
1:26
